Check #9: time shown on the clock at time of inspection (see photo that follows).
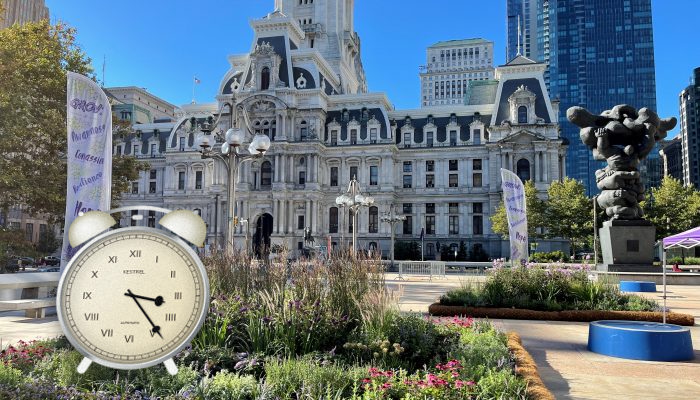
3:24
